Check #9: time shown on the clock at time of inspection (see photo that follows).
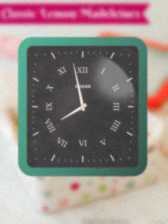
7:58
